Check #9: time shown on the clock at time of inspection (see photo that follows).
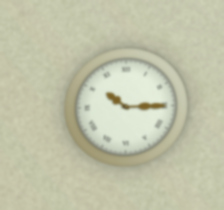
10:15
